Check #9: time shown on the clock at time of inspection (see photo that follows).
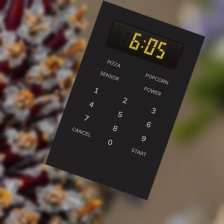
6:05
